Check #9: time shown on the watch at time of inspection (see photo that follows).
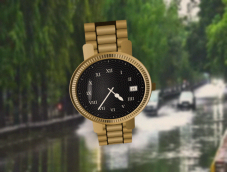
4:36
